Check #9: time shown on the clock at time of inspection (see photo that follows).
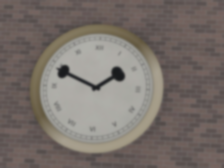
1:49
